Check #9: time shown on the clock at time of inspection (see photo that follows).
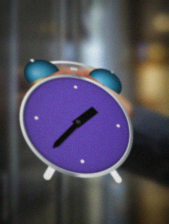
1:37
